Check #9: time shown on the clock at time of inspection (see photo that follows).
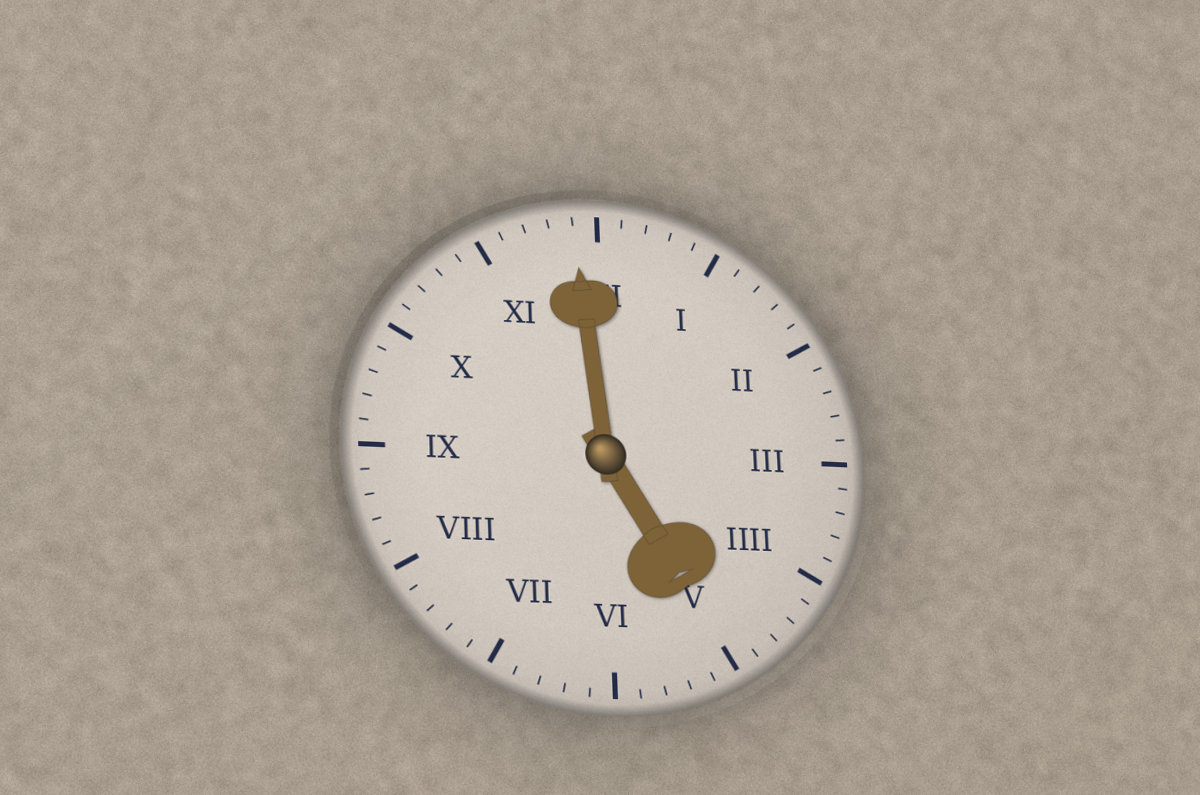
4:59
